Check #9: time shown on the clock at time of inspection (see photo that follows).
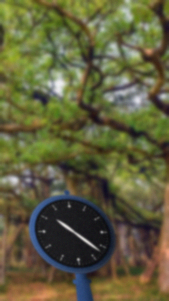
10:22
